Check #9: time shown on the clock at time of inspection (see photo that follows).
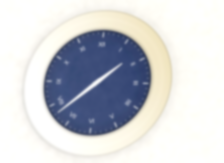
1:38
